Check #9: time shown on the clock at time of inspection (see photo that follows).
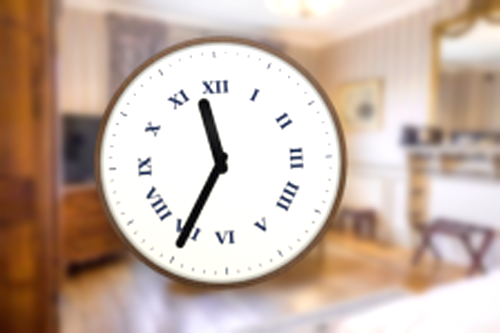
11:35
